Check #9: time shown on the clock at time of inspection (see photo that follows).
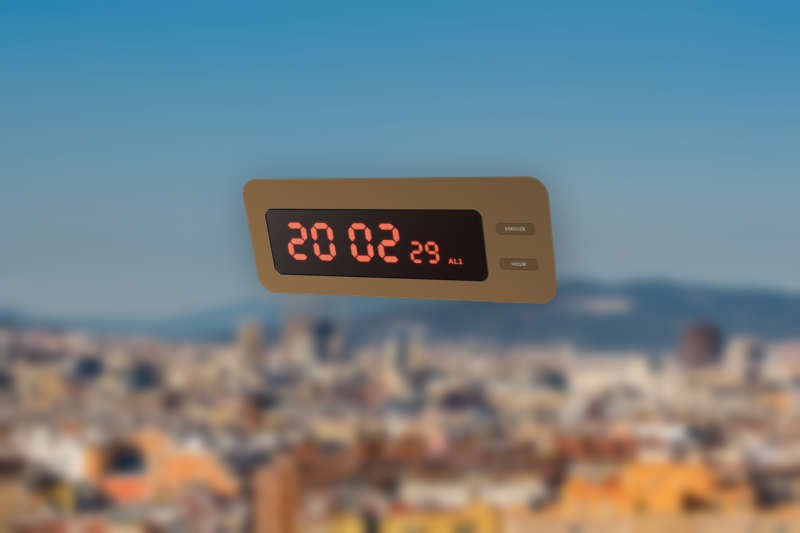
20:02:29
